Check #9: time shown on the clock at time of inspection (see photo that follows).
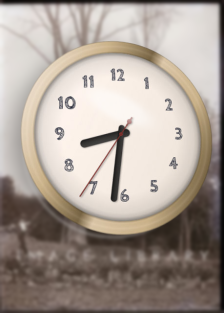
8:31:36
